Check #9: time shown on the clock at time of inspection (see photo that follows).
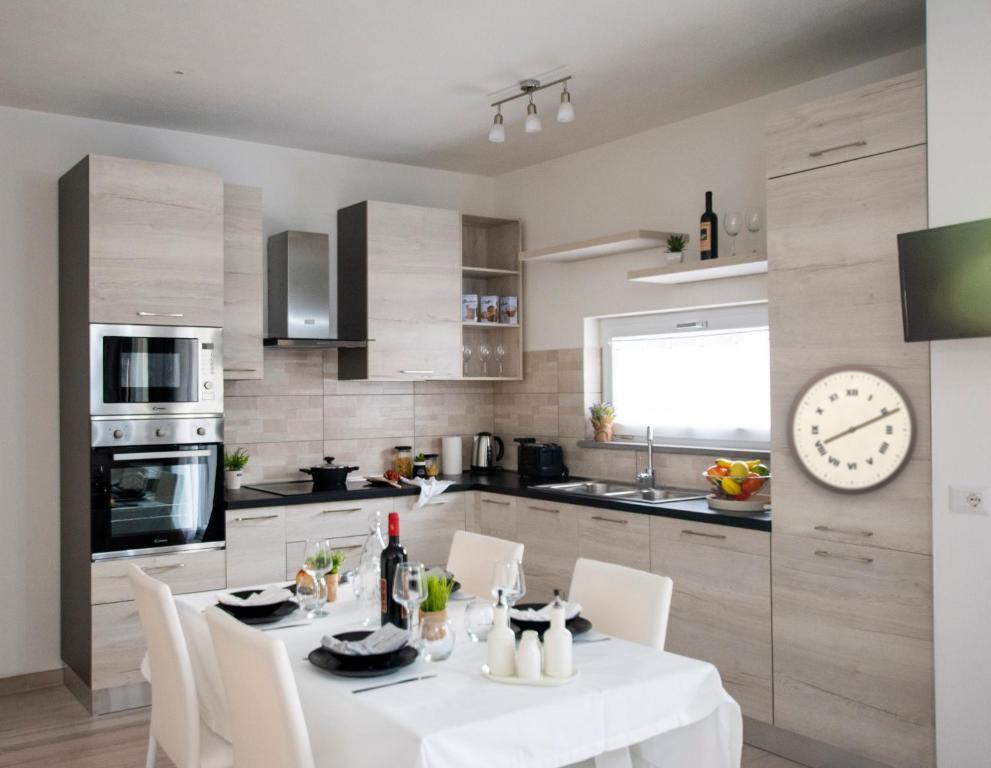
8:11
